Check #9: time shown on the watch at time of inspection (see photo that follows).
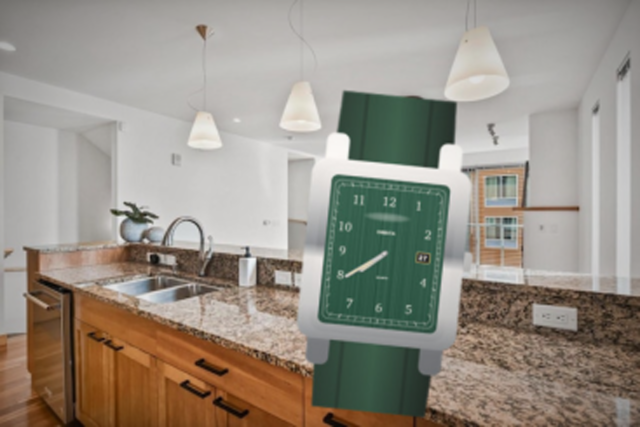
7:39
